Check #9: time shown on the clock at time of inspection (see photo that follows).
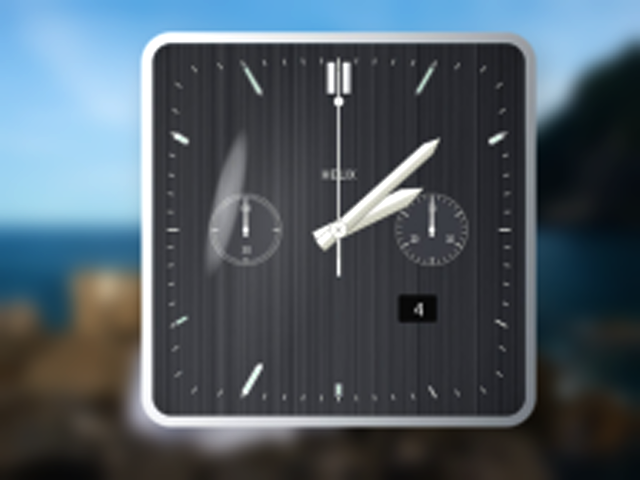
2:08
